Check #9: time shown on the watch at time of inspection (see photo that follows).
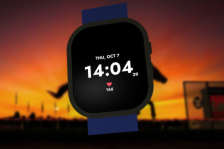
14:04
